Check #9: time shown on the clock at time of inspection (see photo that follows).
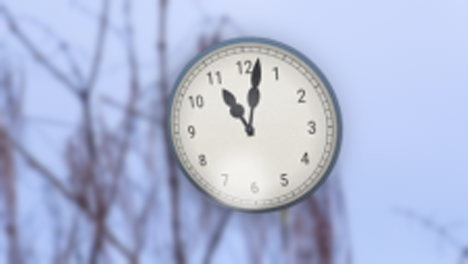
11:02
